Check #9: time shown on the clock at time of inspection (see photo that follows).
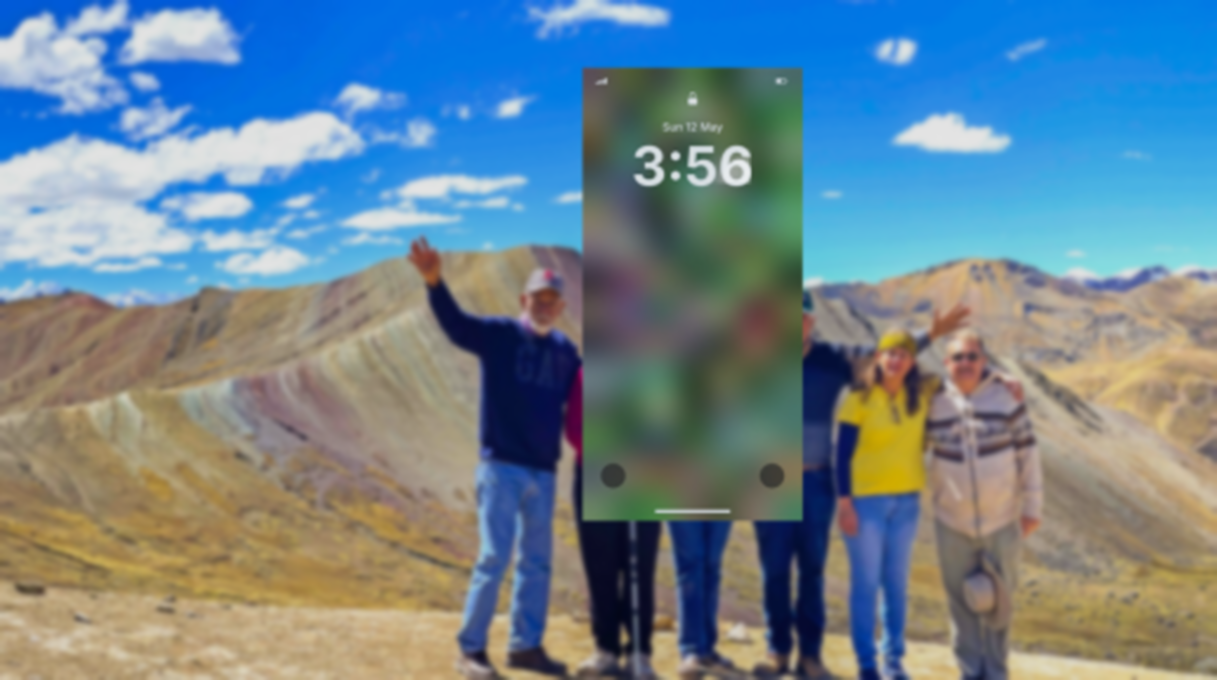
3:56
